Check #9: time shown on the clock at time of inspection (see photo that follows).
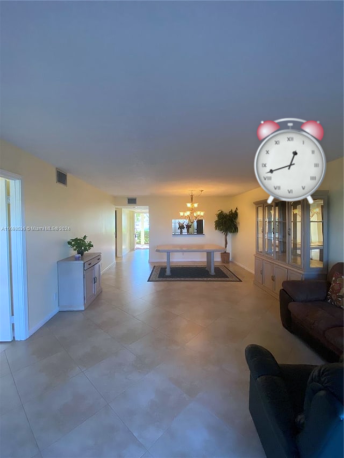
12:42
